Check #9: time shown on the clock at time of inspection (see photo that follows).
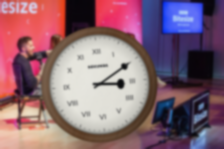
3:10
